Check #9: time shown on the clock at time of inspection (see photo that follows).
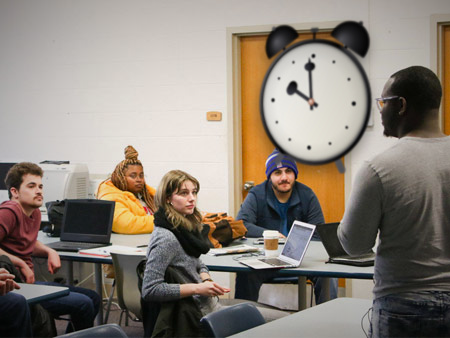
9:59
